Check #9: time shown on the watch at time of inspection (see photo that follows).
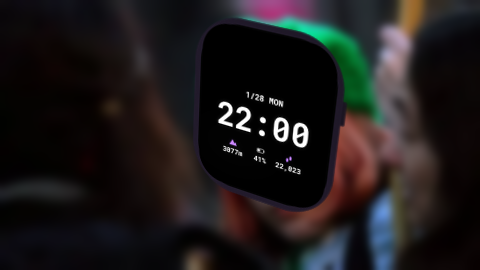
22:00
